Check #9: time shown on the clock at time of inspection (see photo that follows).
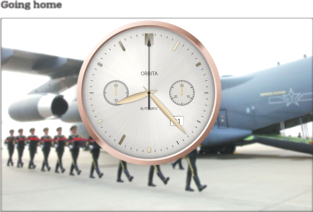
8:23
